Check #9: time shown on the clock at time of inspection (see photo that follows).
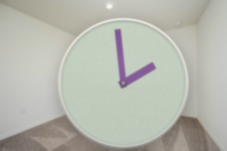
1:59
